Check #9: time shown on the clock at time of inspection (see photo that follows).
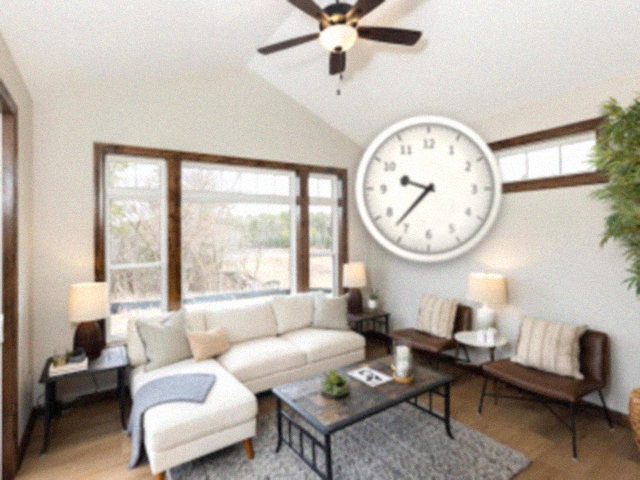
9:37
